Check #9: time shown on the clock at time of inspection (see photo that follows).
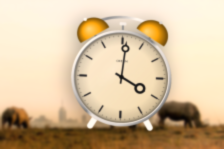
4:01
